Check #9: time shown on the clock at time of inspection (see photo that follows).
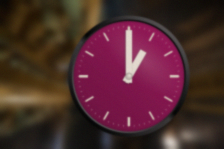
1:00
